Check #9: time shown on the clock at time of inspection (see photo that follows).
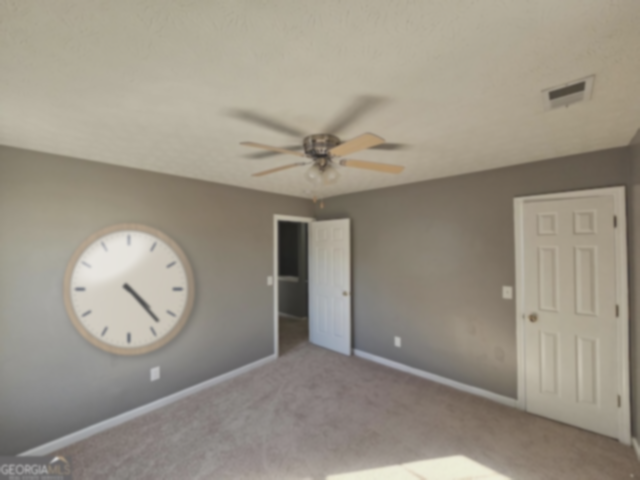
4:23
